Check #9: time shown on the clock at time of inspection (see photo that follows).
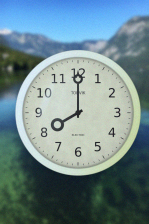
8:00
